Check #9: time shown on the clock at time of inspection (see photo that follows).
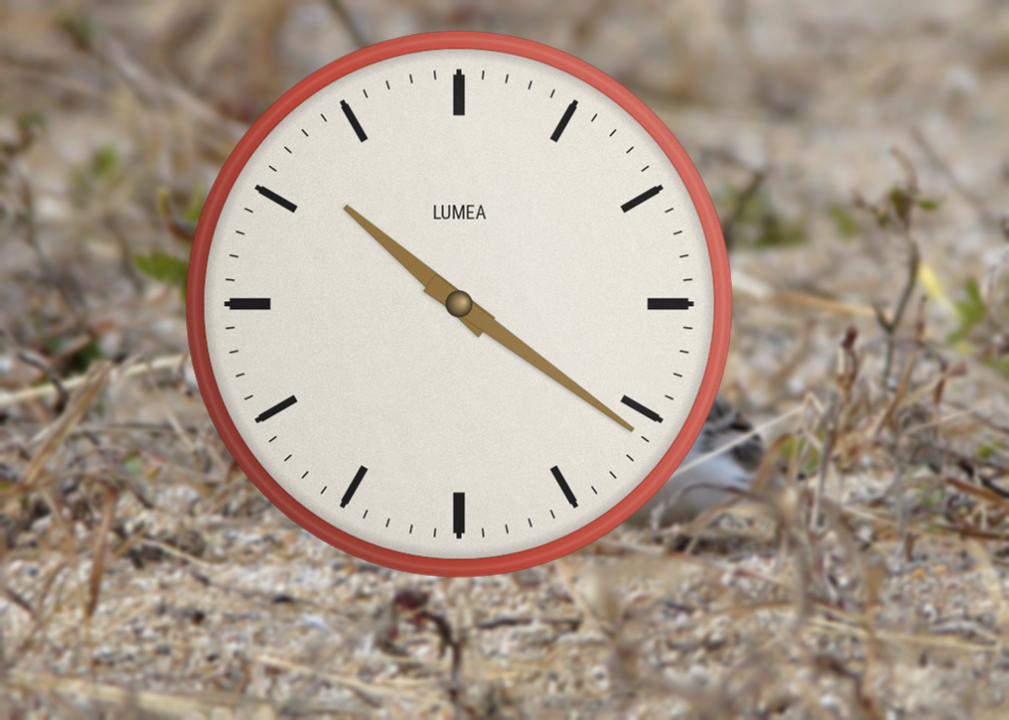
10:21
